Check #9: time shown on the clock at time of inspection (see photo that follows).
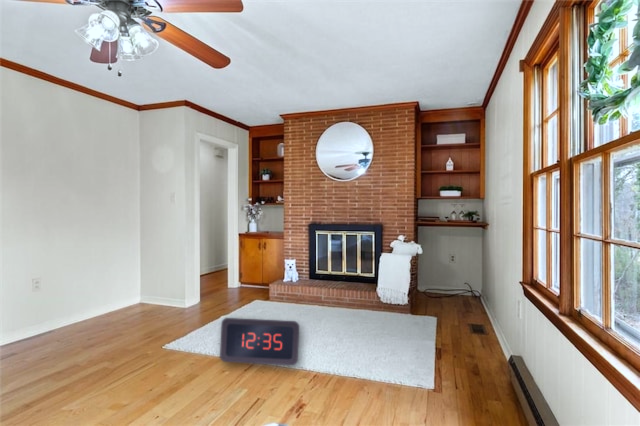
12:35
